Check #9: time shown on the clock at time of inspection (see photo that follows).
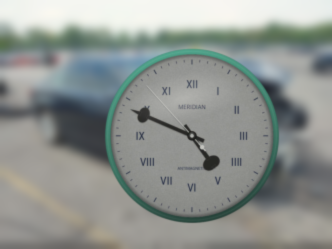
4:48:53
